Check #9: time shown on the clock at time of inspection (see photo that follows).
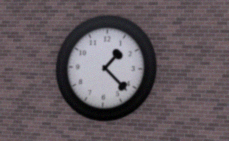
1:22
